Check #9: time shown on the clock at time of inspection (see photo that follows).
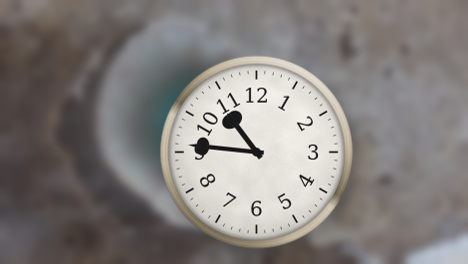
10:46
